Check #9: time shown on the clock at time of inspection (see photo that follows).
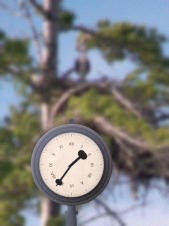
1:36
